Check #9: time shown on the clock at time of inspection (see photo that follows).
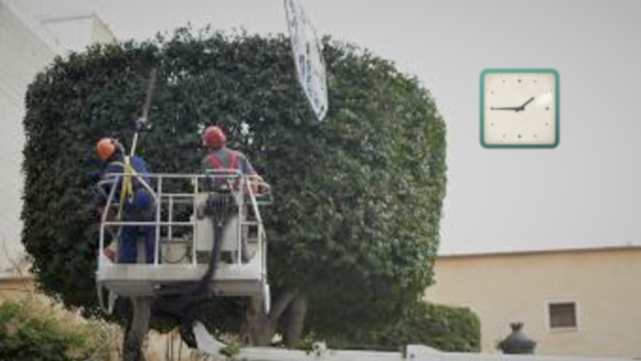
1:45
